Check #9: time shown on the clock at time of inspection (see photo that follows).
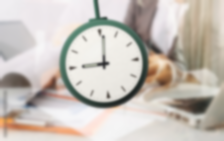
9:01
